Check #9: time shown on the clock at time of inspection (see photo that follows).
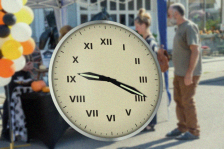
9:19
